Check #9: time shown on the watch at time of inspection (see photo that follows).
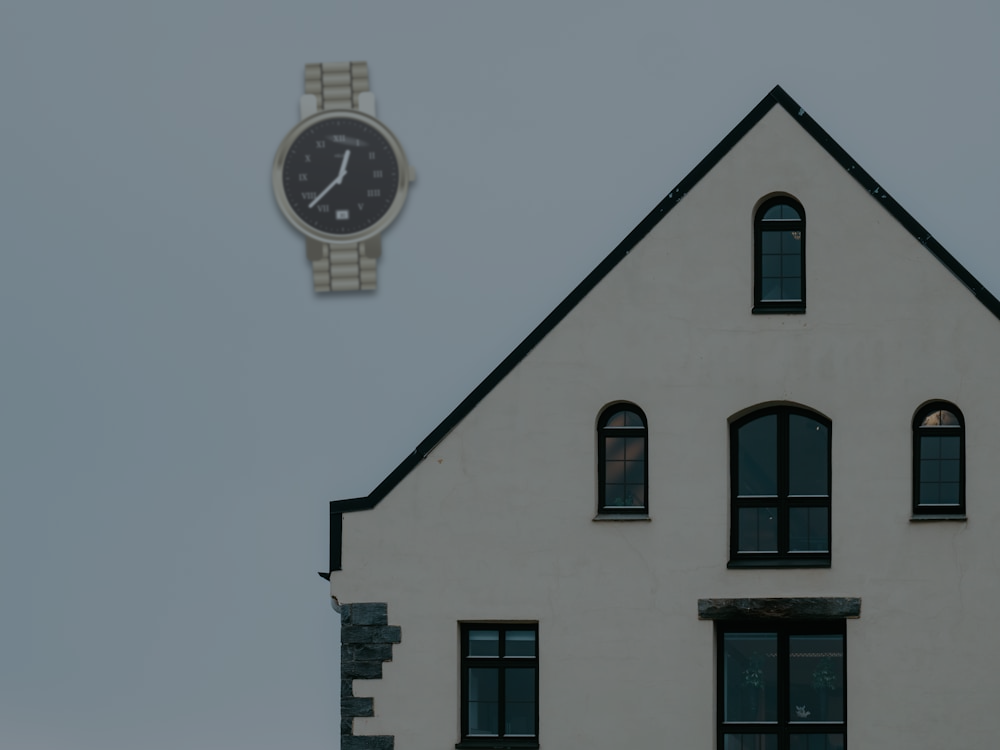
12:38
